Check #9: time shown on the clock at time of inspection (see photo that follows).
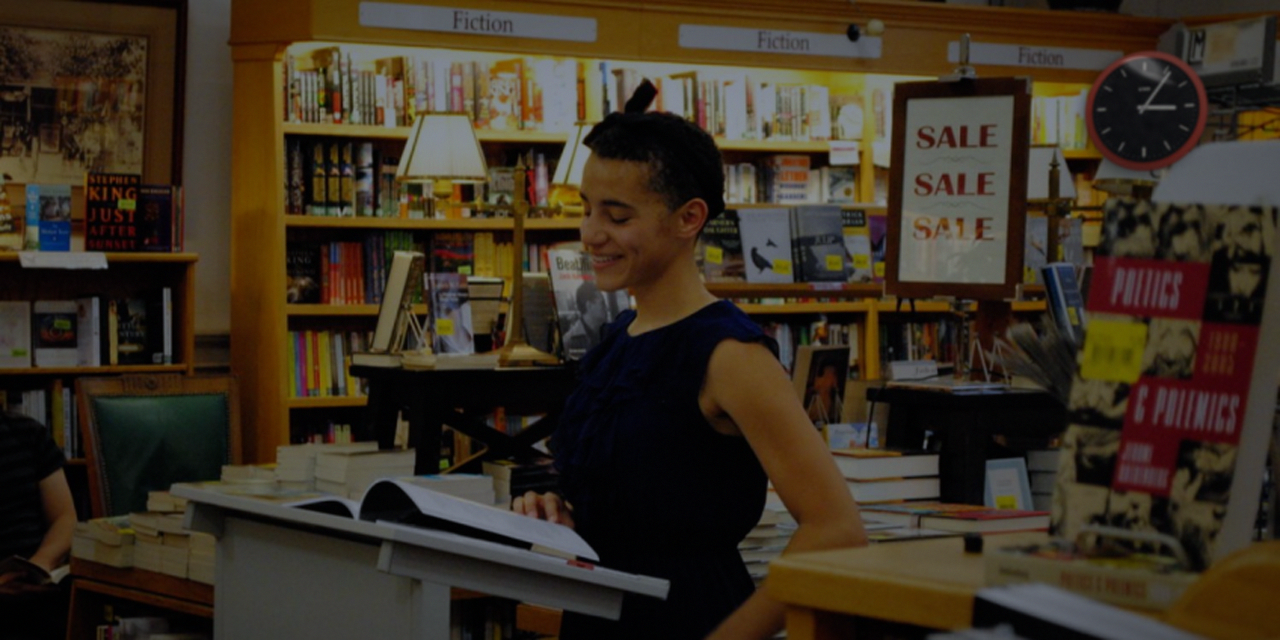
3:06
